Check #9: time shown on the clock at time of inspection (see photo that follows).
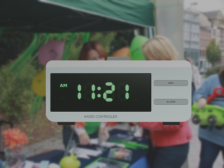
11:21
